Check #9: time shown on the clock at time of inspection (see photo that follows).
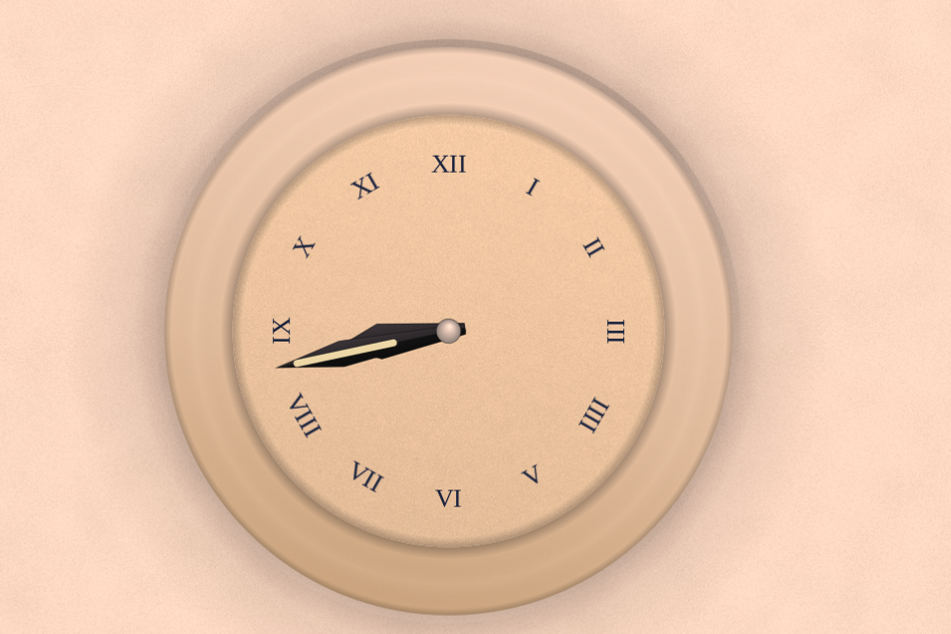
8:43
